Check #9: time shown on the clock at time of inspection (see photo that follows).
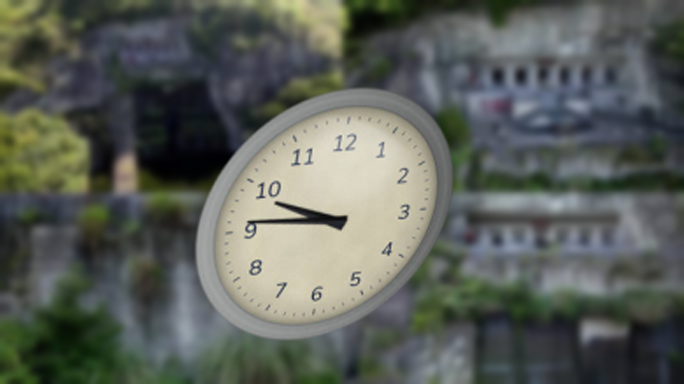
9:46
